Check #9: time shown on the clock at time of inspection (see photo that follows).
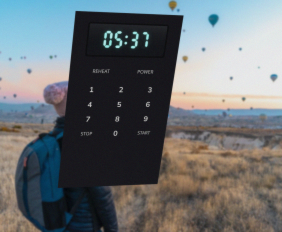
5:37
